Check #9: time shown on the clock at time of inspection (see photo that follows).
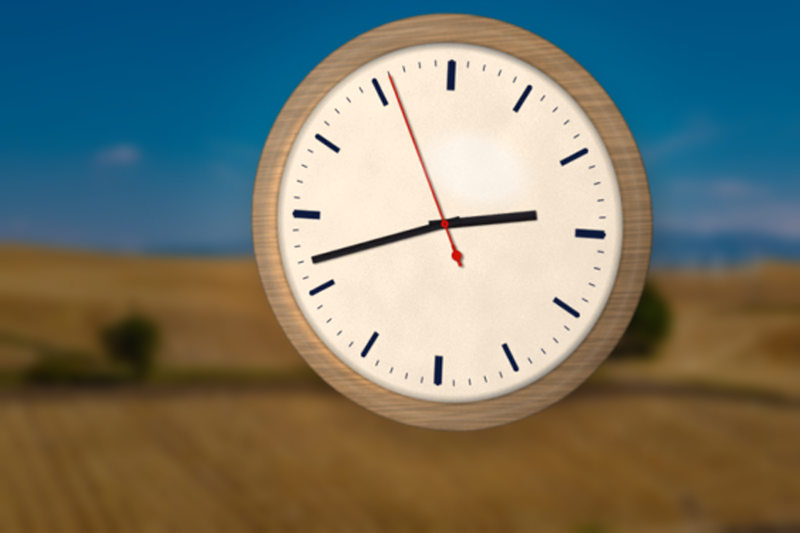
2:41:56
